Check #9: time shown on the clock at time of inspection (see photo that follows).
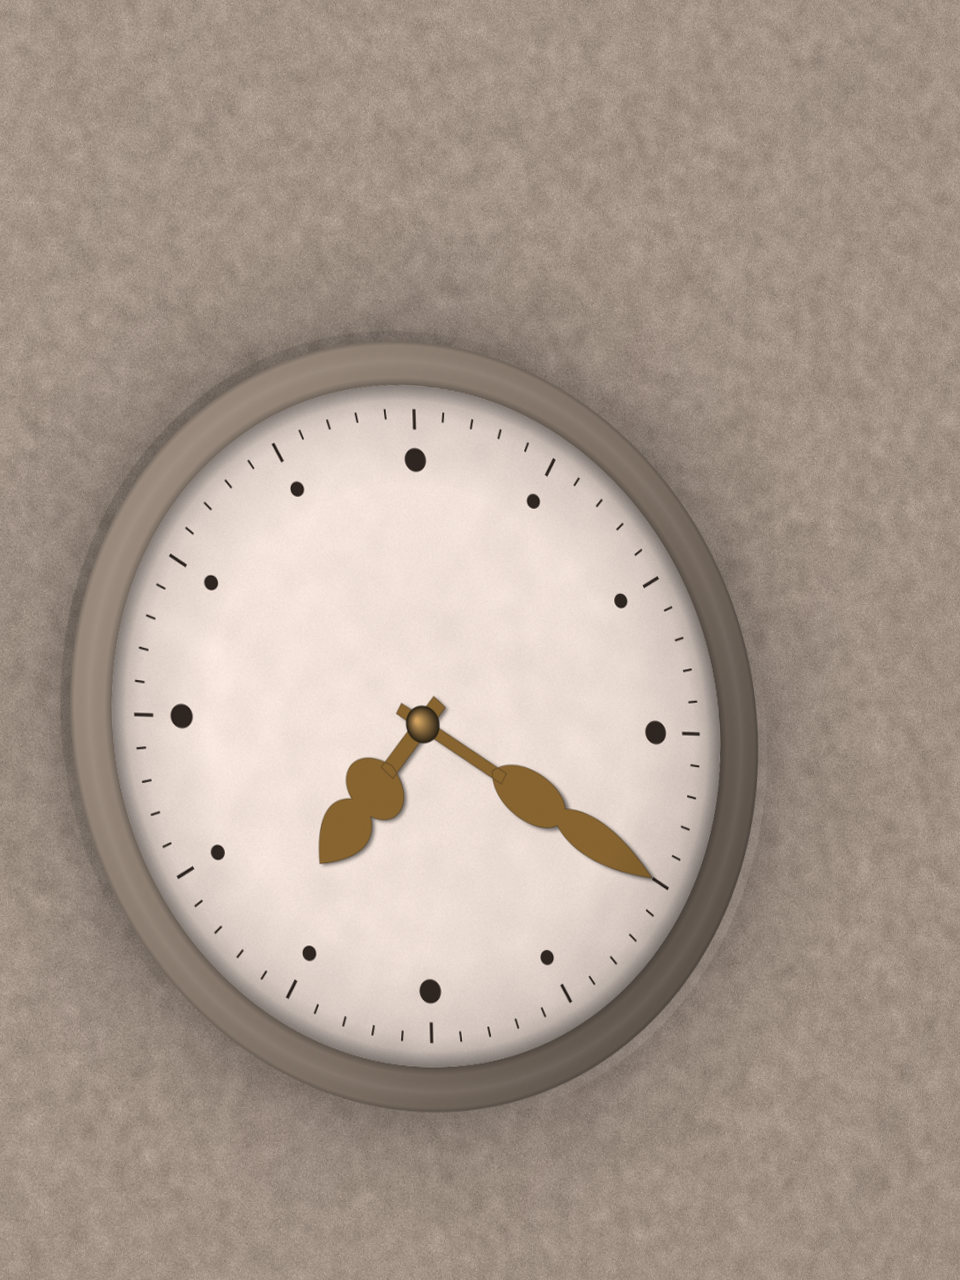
7:20
